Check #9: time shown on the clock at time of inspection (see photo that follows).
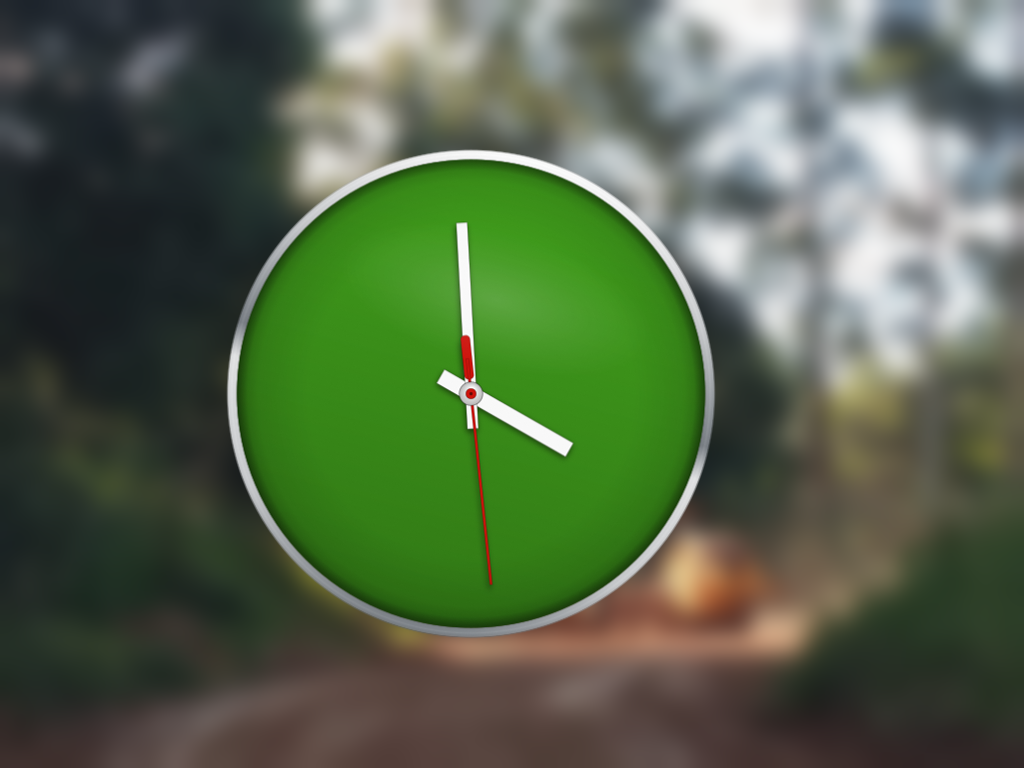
3:59:29
